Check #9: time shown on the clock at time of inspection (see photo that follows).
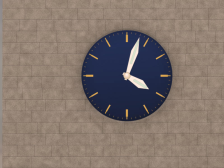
4:03
